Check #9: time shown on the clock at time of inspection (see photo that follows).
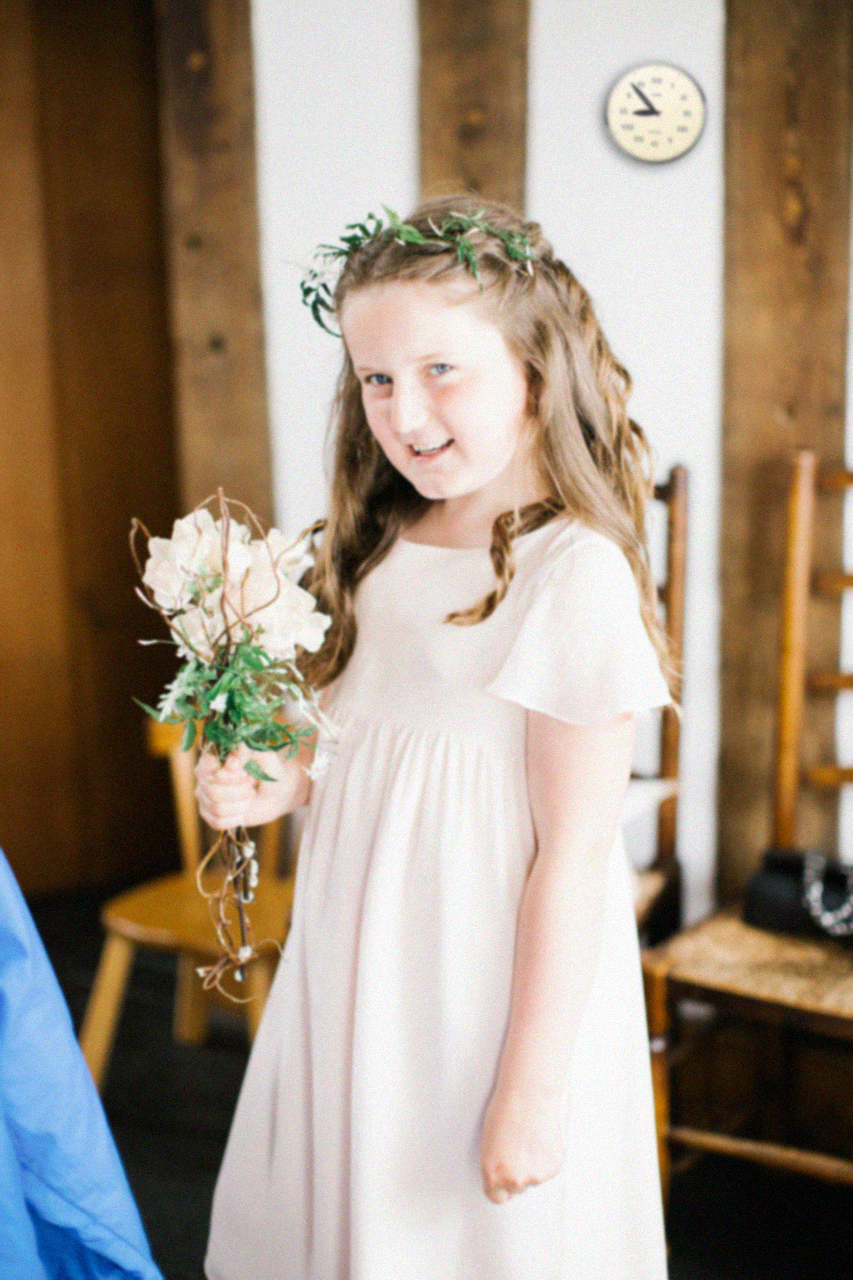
8:53
